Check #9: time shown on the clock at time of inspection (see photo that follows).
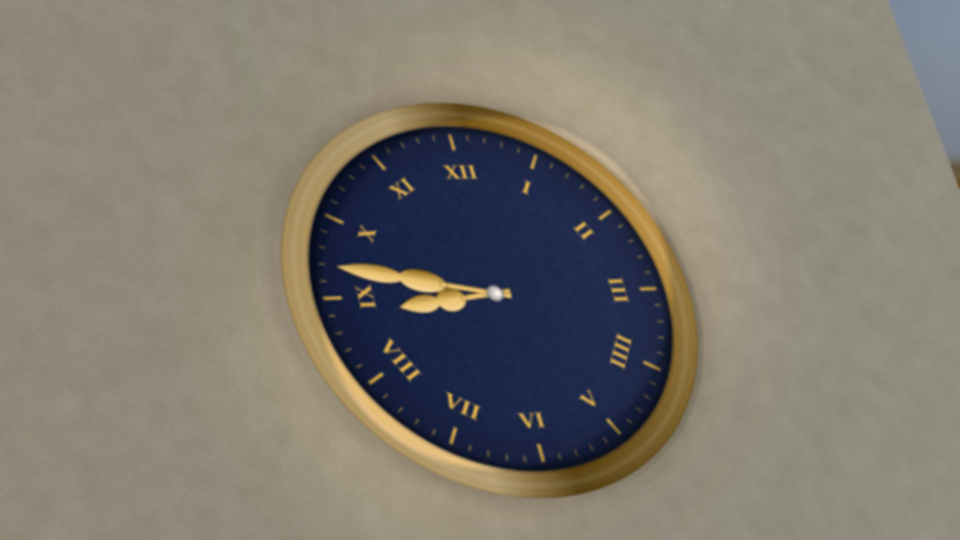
8:47
